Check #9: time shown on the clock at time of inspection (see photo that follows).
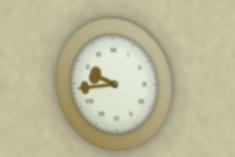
9:44
